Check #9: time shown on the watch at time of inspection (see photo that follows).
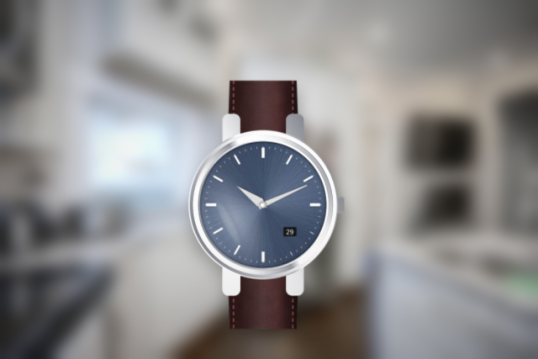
10:11
